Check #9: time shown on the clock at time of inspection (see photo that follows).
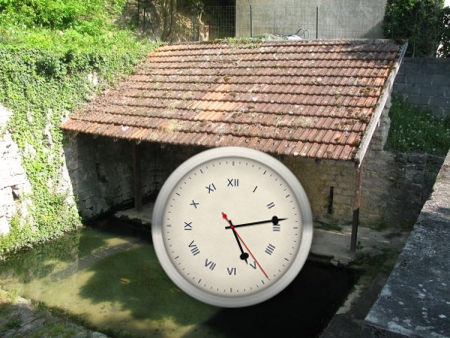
5:13:24
